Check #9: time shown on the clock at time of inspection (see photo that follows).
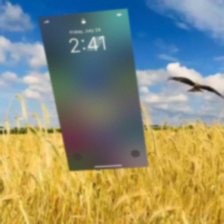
2:41
